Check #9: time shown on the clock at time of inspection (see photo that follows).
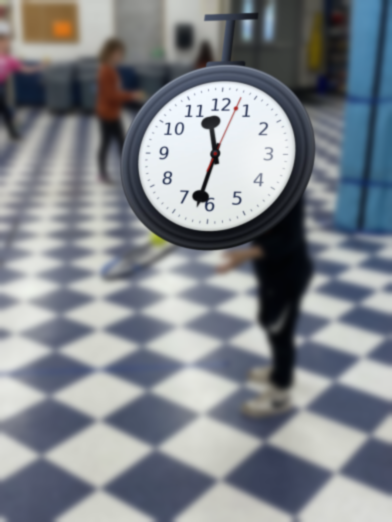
11:32:03
